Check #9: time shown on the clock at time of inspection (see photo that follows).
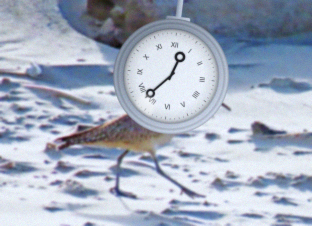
12:37
